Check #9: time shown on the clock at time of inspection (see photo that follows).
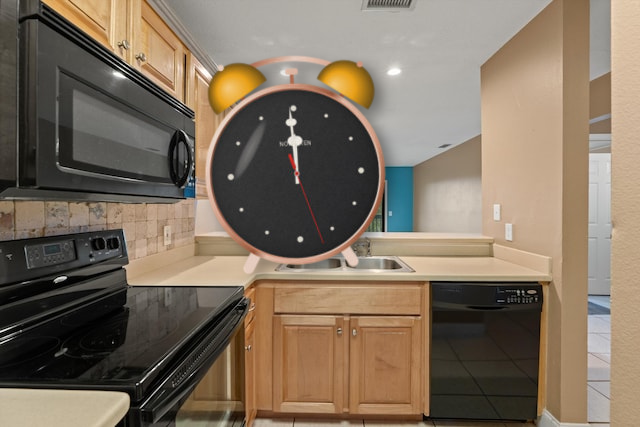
11:59:27
